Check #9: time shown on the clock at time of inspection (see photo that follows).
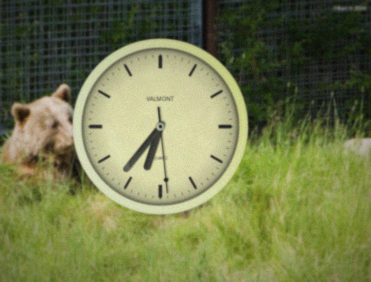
6:36:29
